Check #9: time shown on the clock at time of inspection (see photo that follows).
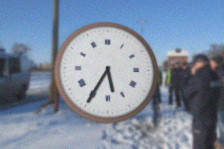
5:35
